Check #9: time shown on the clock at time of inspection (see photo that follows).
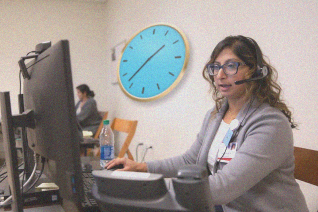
1:37
